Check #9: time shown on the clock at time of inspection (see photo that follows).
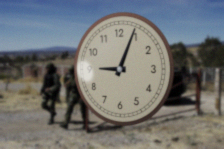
9:04
